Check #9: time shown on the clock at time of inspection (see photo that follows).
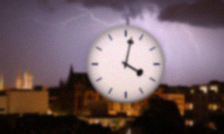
4:02
